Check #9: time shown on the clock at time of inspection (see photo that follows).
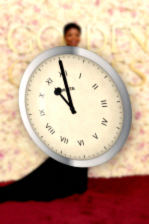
11:00
